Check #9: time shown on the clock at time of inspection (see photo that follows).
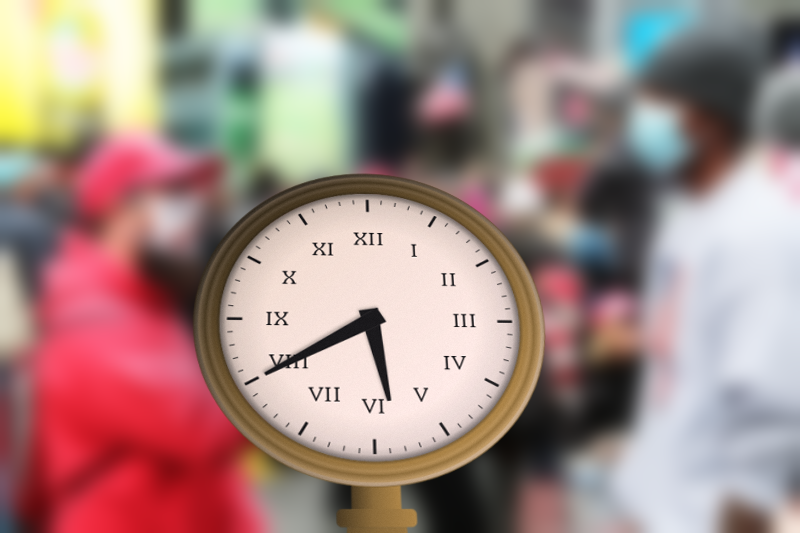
5:40
